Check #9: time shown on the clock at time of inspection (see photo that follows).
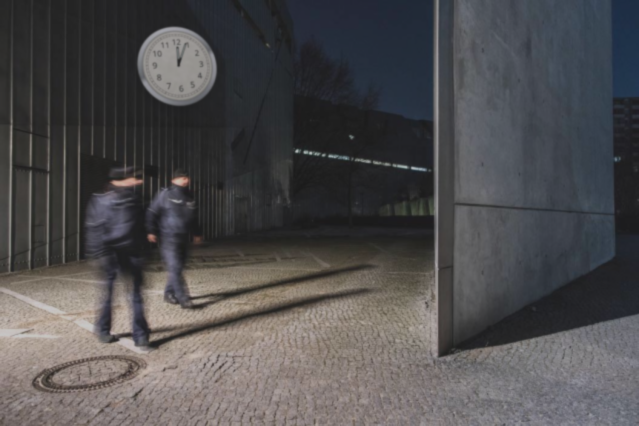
12:04
